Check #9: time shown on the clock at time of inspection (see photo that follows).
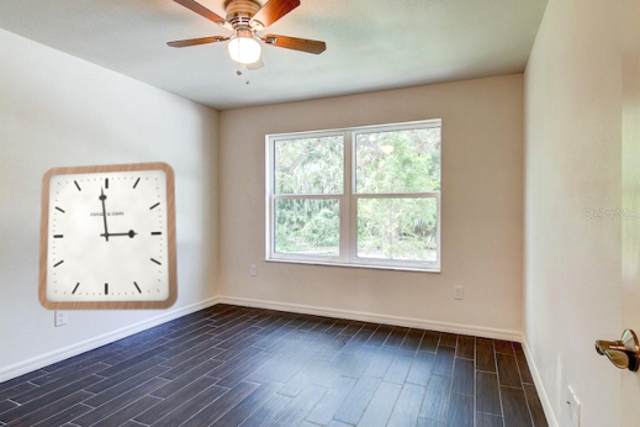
2:59
